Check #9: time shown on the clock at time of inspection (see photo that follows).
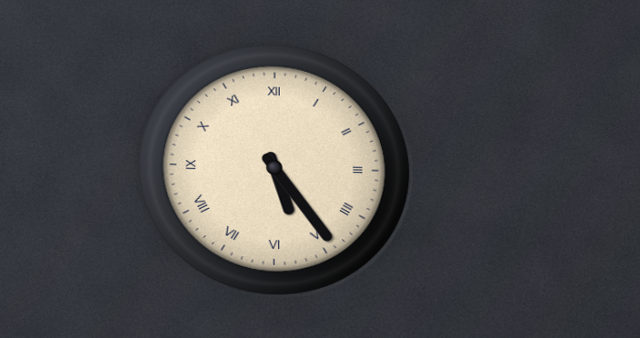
5:24
